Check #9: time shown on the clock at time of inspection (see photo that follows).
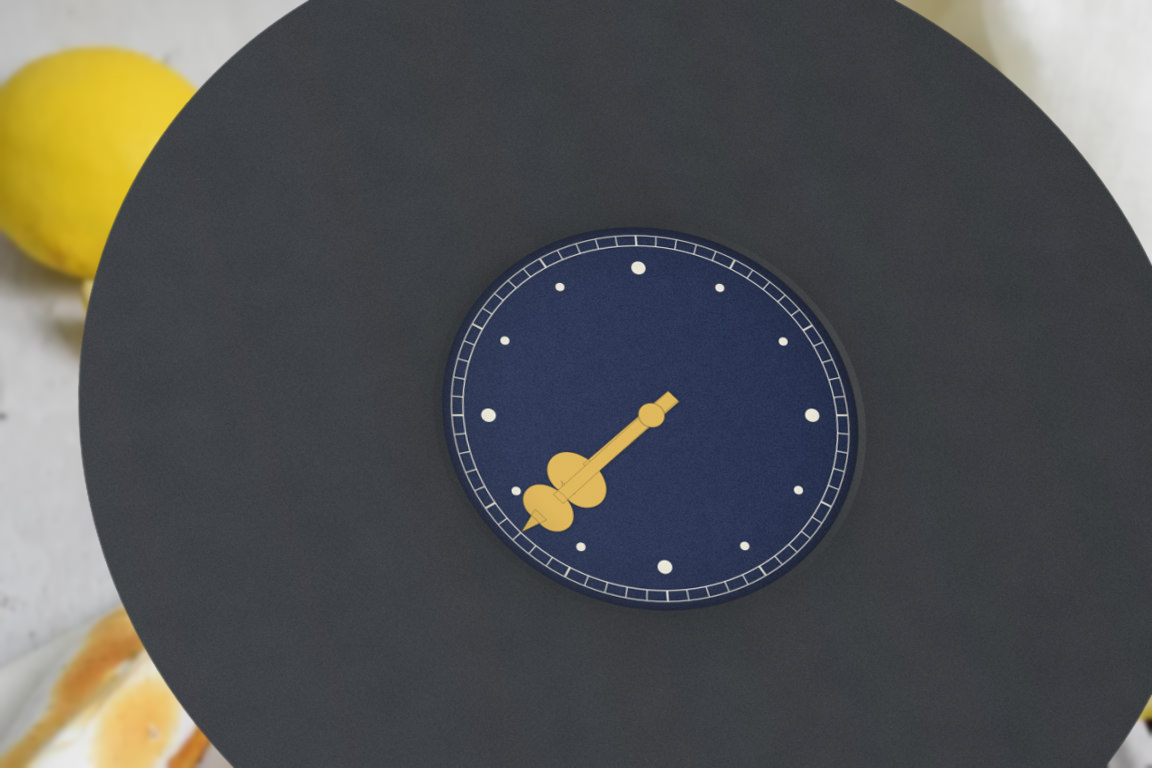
7:38
